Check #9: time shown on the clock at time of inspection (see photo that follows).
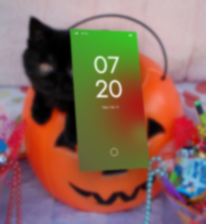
7:20
